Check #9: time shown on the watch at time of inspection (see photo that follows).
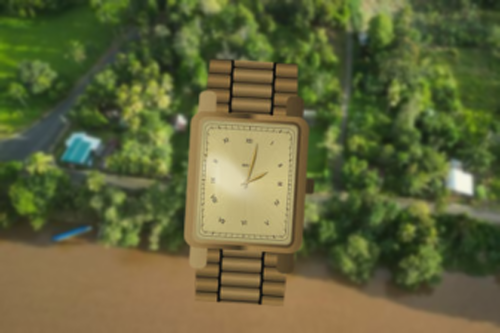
2:02
